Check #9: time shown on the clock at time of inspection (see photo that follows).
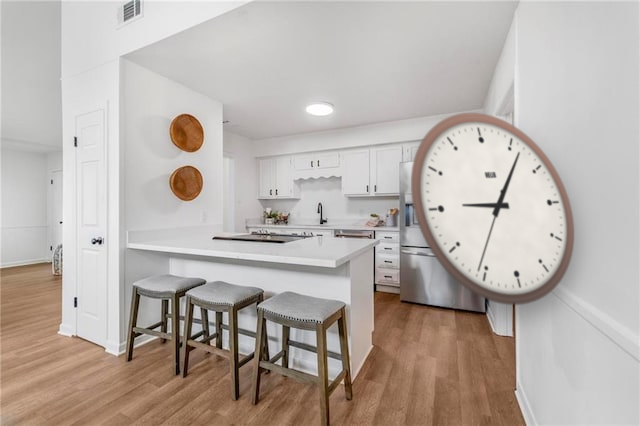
9:06:36
